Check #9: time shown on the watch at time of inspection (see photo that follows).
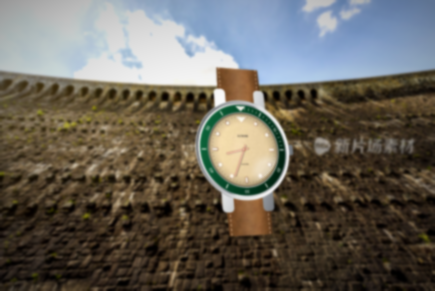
8:34
